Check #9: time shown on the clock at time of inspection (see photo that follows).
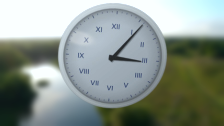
3:06
